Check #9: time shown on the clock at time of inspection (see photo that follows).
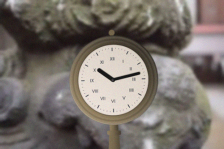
10:13
